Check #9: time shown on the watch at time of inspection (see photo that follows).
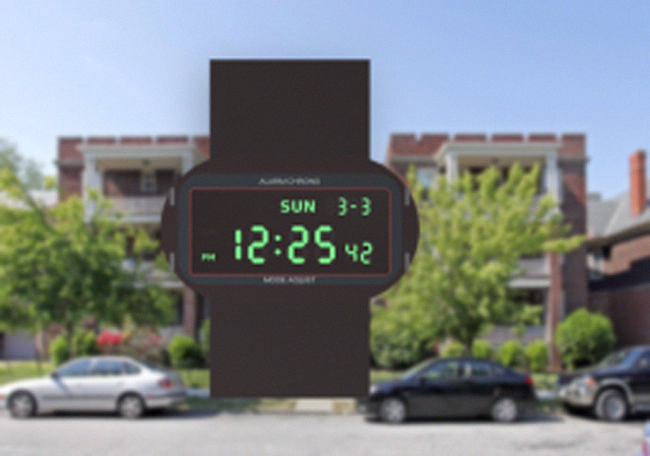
12:25:42
